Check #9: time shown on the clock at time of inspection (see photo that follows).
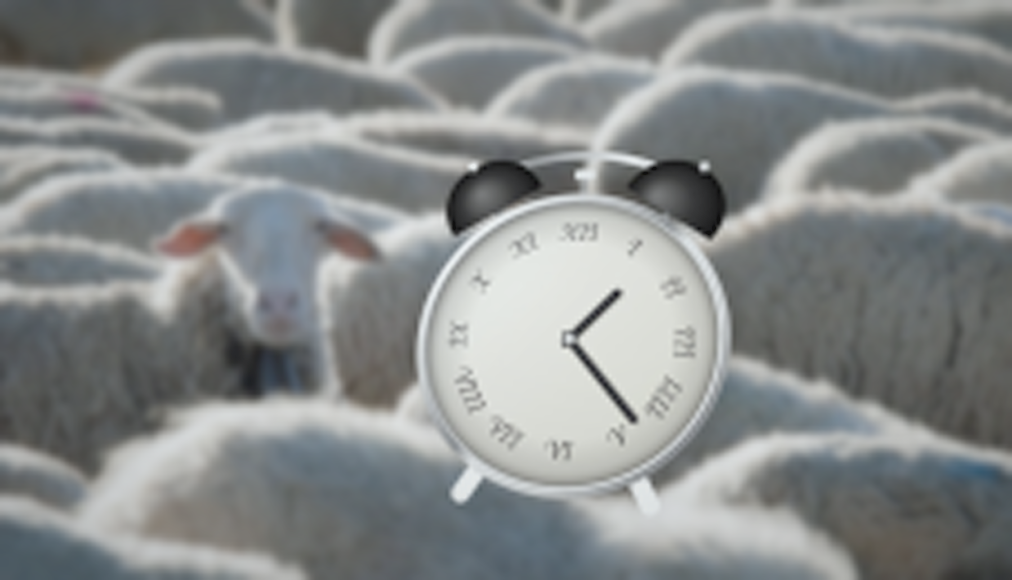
1:23
